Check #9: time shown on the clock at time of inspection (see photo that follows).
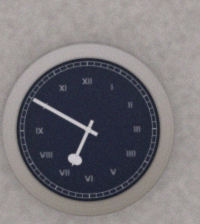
6:50
